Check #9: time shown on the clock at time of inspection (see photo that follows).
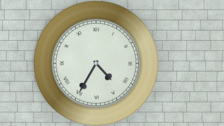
4:35
